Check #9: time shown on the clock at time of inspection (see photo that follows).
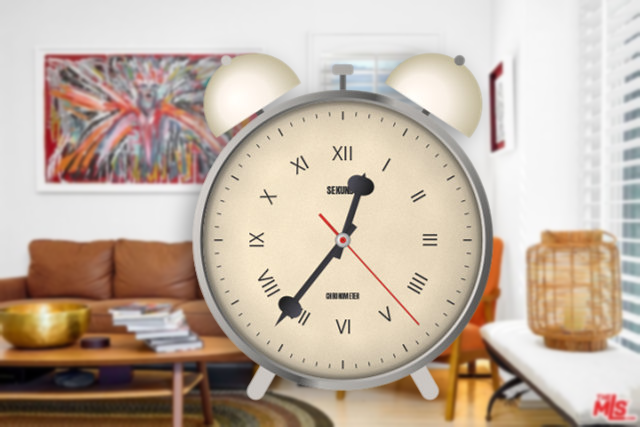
12:36:23
